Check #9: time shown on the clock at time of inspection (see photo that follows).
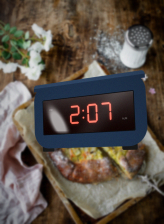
2:07
